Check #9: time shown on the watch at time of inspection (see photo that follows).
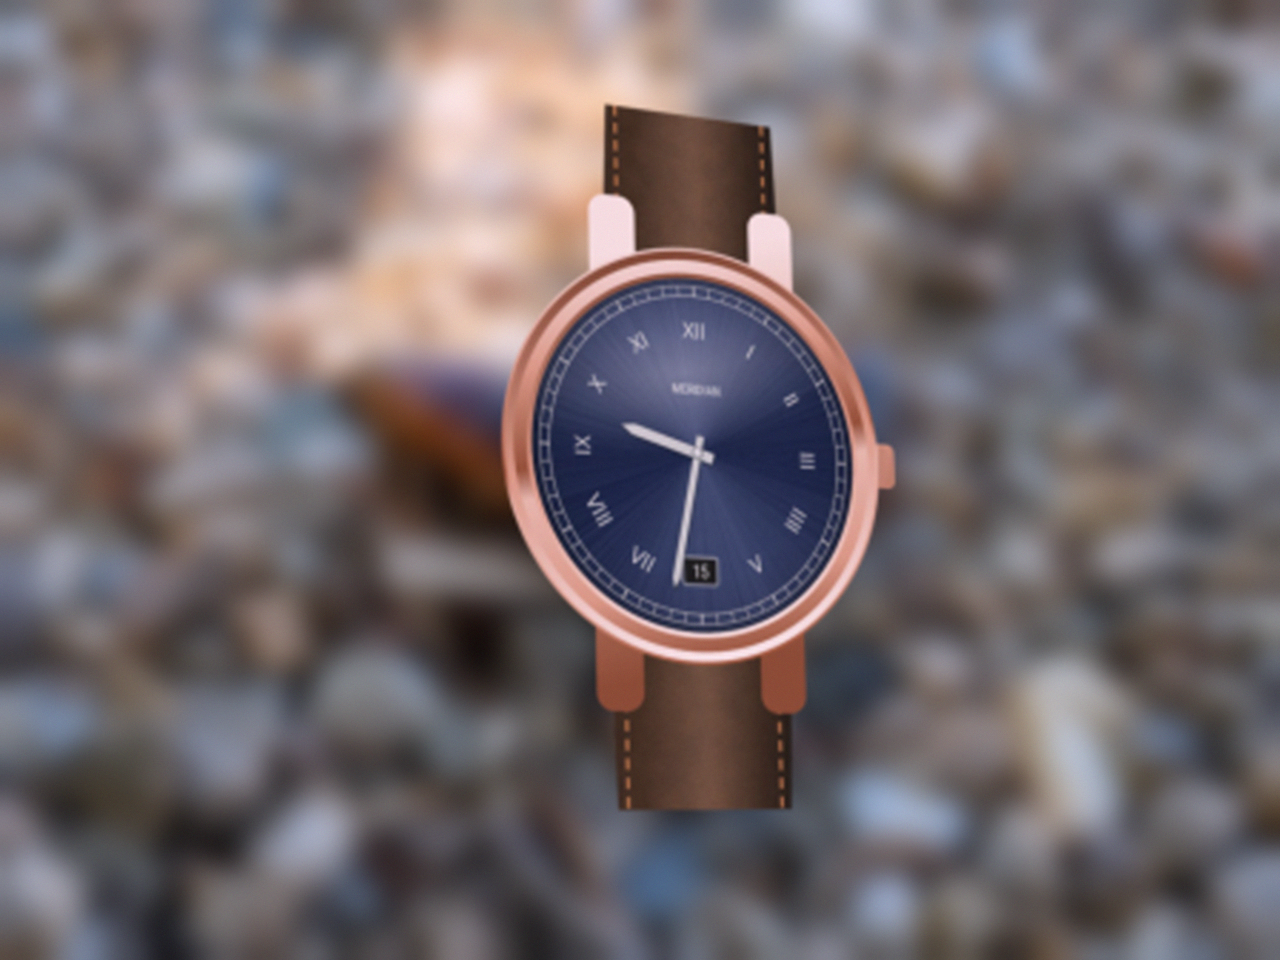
9:32
